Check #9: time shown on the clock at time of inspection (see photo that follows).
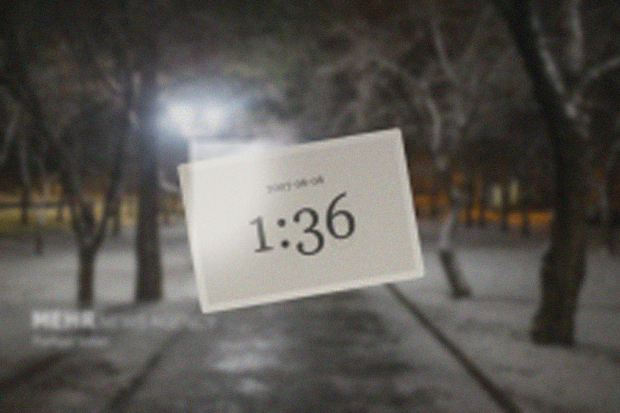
1:36
